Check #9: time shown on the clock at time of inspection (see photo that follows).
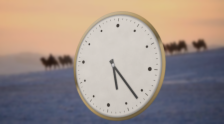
5:22
